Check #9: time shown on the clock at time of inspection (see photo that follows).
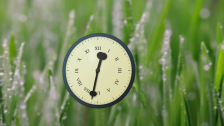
12:32
